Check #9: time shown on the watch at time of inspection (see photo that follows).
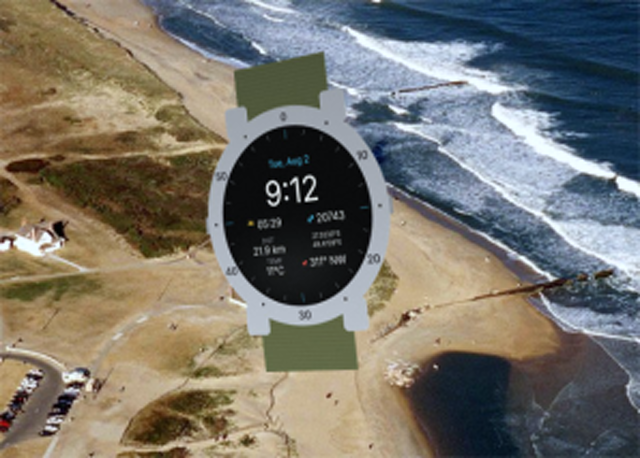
9:12
